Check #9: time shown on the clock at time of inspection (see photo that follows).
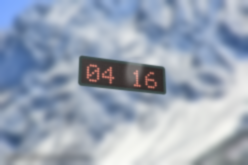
4:16
